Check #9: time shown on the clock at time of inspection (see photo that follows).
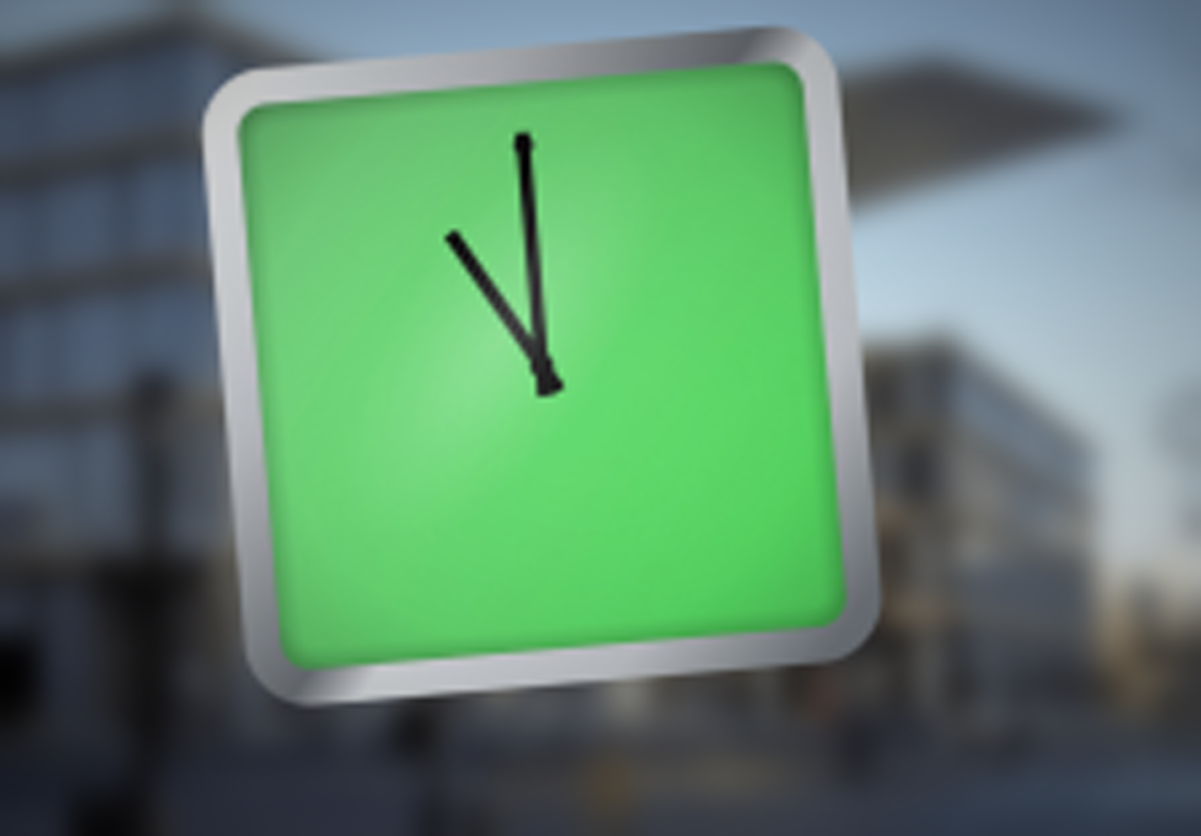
11:00
